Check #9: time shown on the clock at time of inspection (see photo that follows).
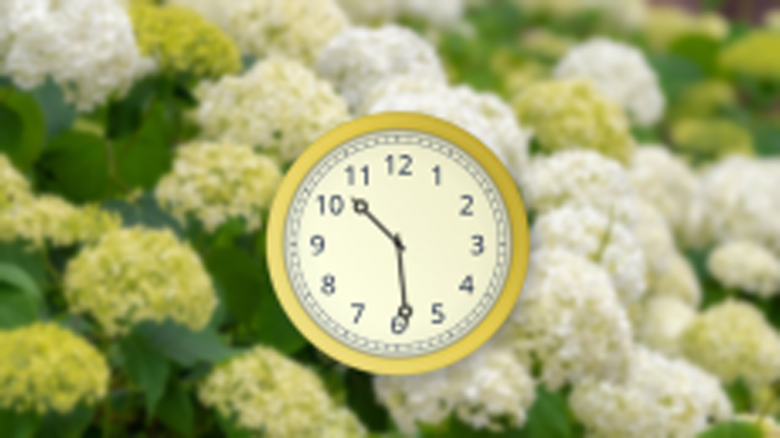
10:29
